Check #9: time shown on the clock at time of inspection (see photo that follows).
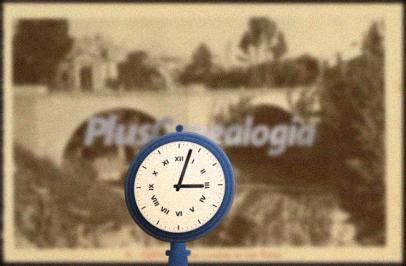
3:03
